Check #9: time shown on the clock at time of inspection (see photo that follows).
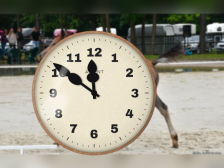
11:51
